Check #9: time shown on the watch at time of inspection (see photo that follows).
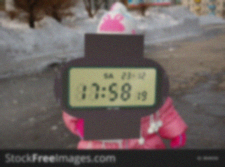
17:58
